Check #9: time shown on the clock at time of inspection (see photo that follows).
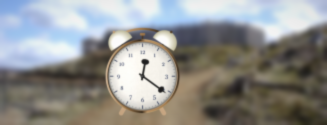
12:21
